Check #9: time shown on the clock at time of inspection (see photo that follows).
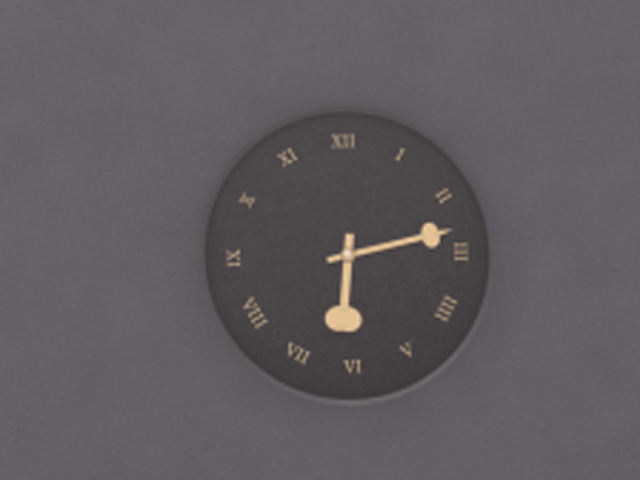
6:13
